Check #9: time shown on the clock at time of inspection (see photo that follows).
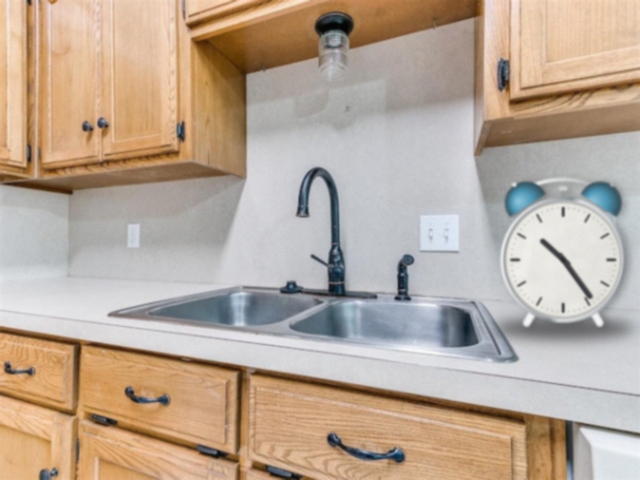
10:24
